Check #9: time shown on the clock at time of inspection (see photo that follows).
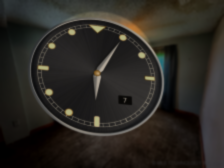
6:05
